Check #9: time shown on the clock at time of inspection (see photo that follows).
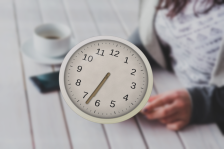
6:33
